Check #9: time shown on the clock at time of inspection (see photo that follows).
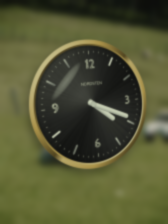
4:19
